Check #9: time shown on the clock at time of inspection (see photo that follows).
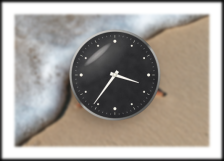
3:36
